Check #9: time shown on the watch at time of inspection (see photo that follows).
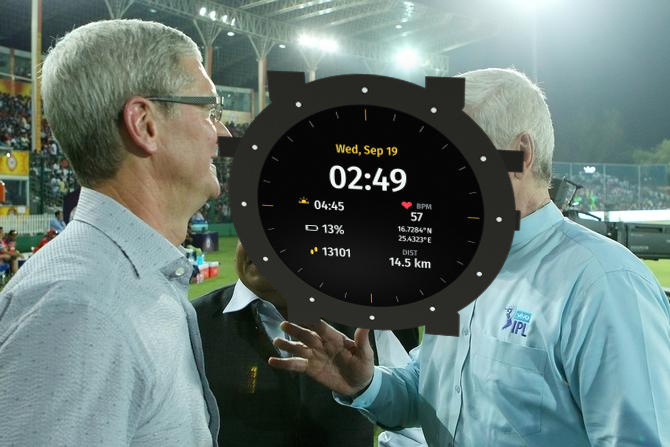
2:49
